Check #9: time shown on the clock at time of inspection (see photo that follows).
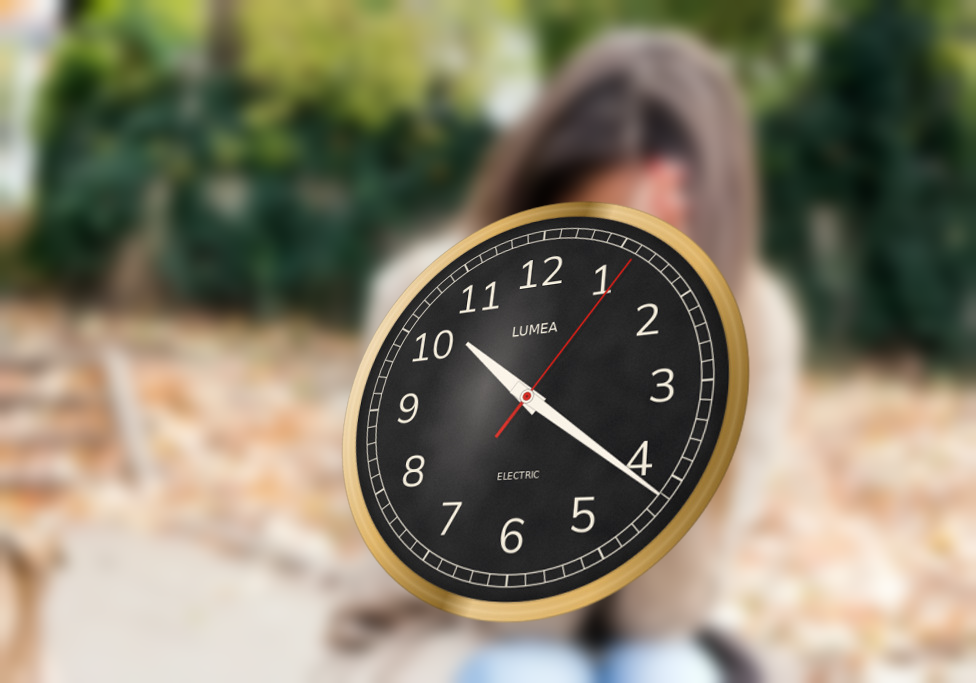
10:21:06
